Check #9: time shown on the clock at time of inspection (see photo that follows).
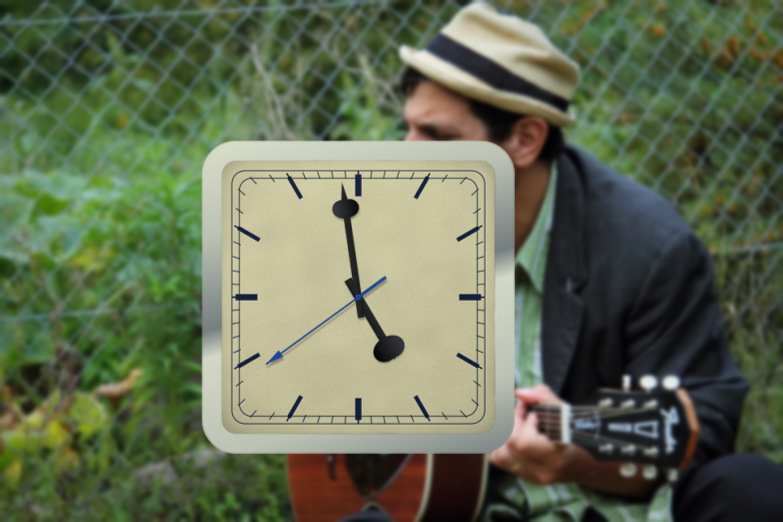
4:58:39
